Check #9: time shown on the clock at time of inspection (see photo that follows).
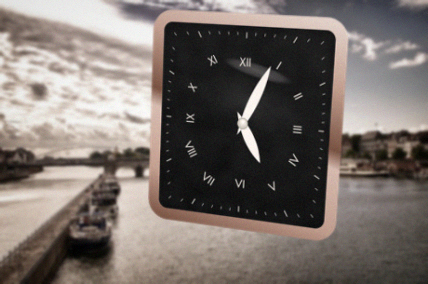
5:04
